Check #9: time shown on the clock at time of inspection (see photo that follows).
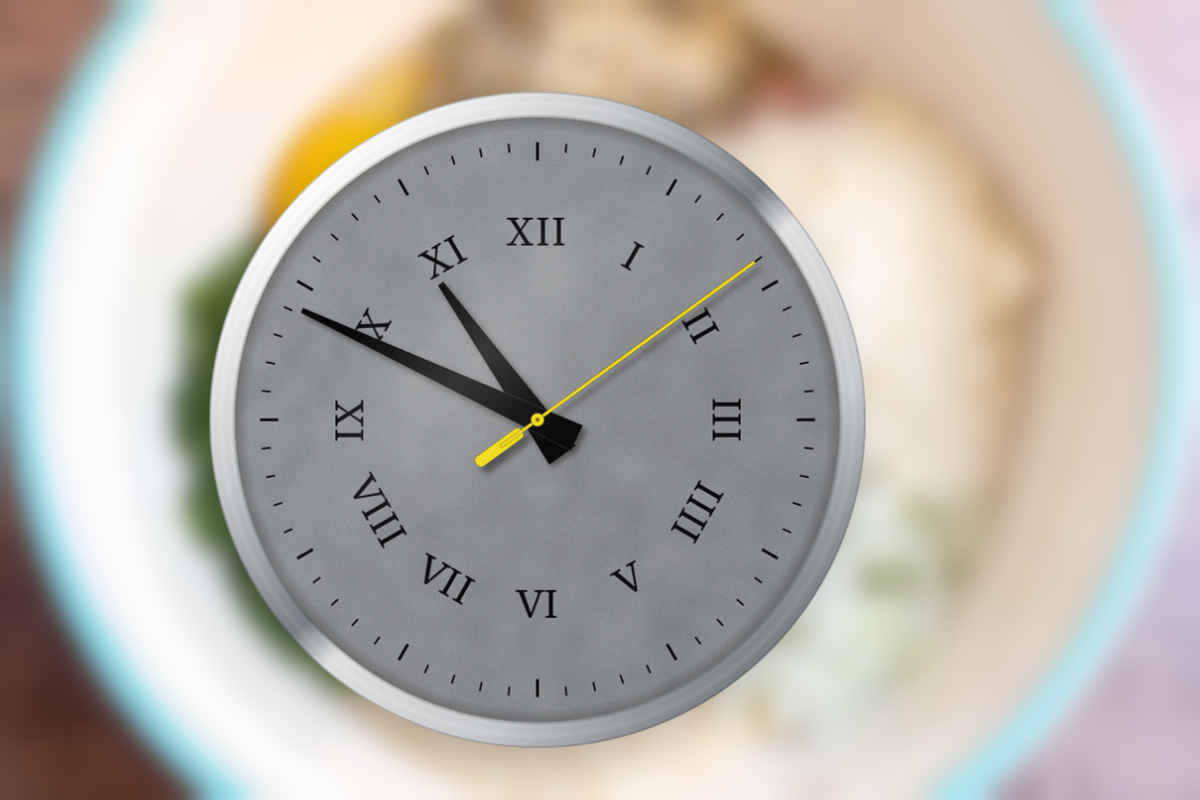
10:49:09
